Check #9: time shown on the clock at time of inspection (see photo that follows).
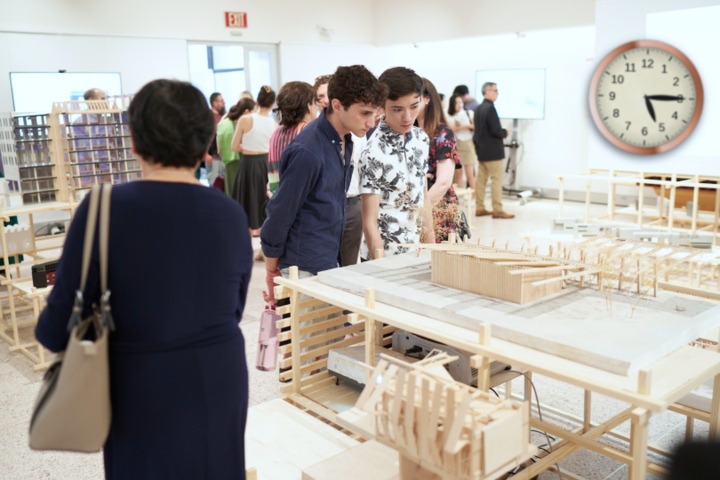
5:15
